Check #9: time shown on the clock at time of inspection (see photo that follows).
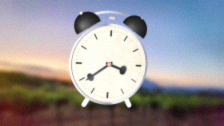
3:39
